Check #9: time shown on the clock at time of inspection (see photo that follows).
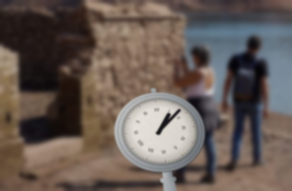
1:08
